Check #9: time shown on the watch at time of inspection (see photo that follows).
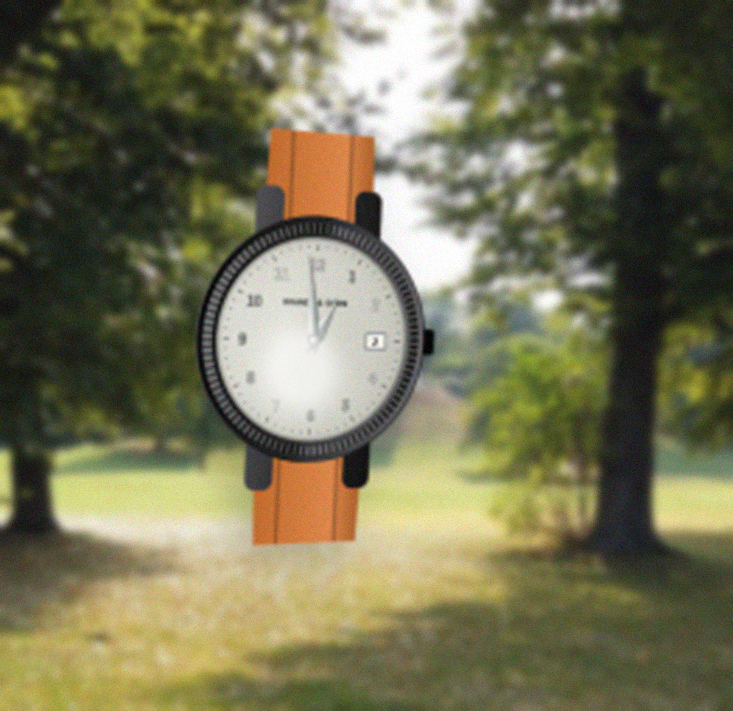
12:59
